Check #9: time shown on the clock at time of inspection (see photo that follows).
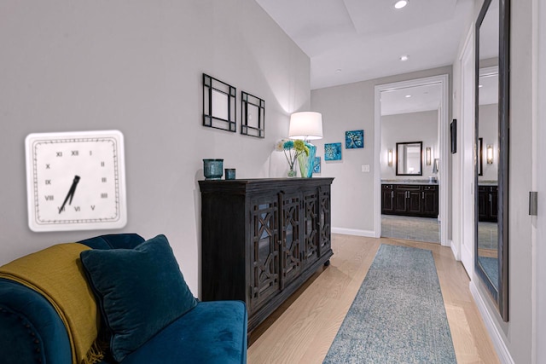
6:35
